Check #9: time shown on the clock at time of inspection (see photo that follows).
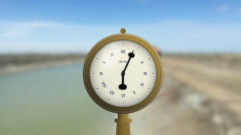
6:04
